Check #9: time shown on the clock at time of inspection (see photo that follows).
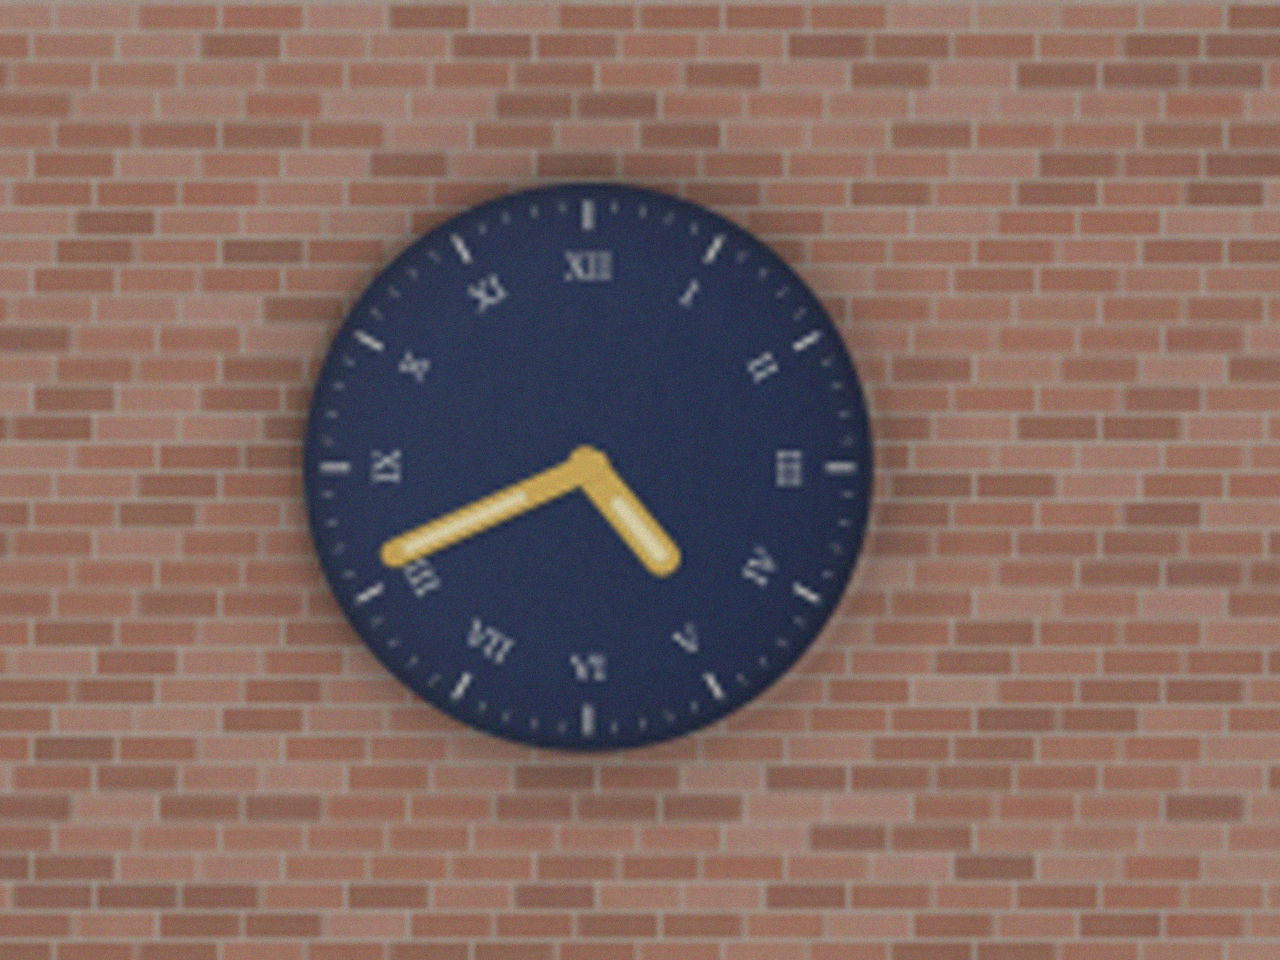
4:41
